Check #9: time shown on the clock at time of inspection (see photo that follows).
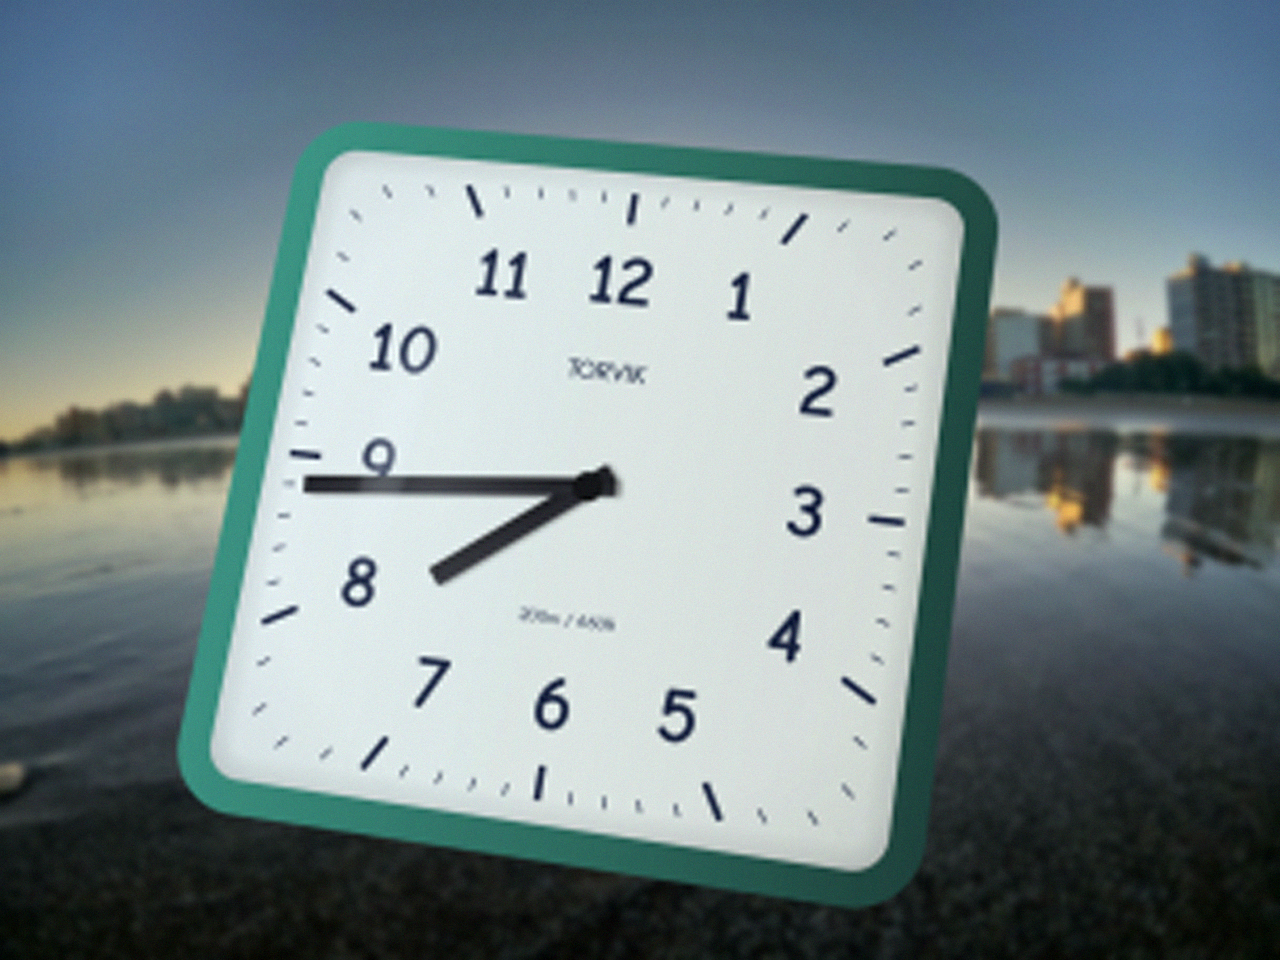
7:44
